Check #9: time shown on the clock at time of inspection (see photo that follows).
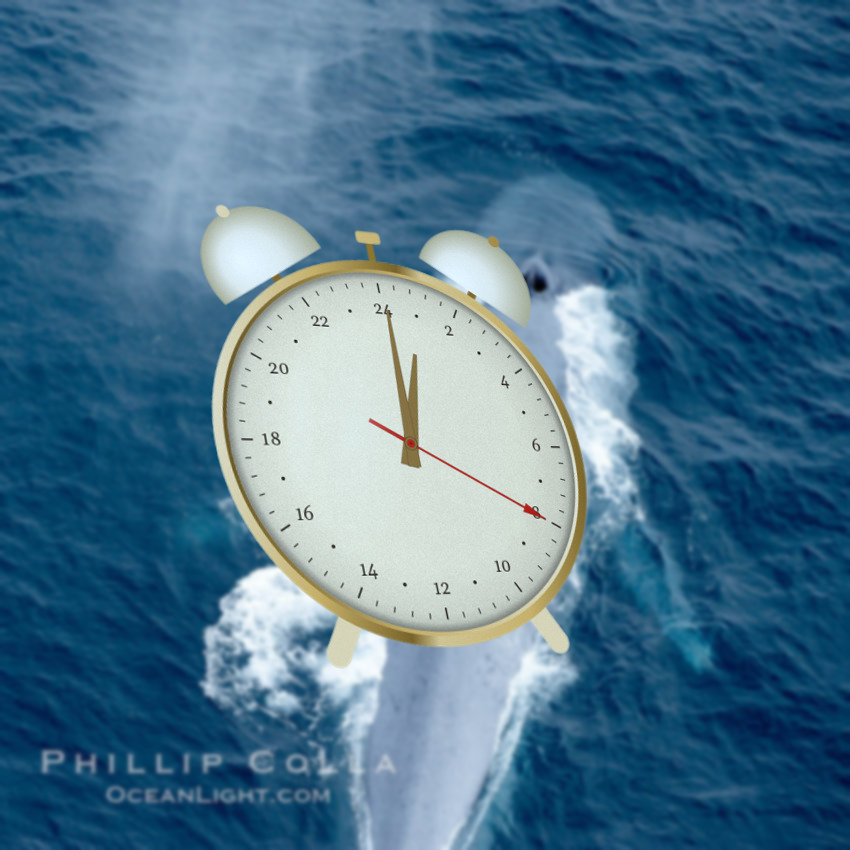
1:00:20
